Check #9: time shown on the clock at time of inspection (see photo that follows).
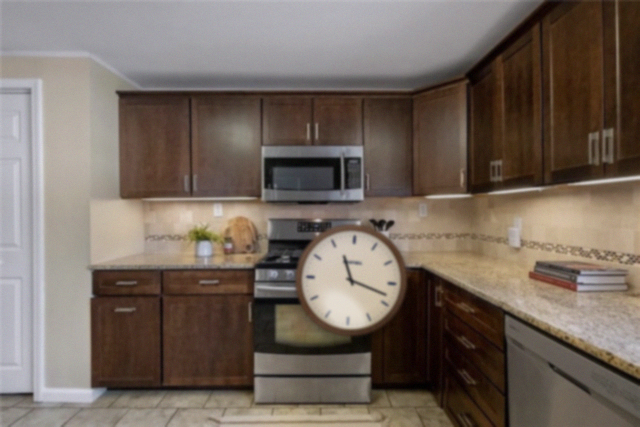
11:18
